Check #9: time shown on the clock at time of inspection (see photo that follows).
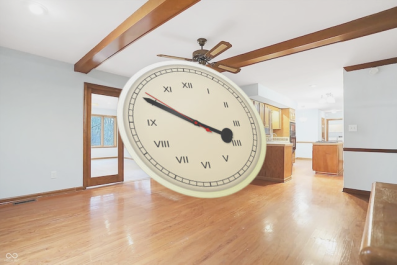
3:49:51
